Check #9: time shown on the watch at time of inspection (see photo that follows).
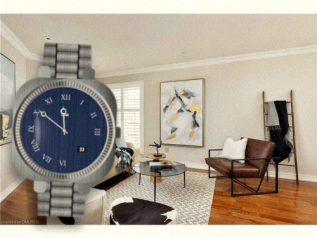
11:51
